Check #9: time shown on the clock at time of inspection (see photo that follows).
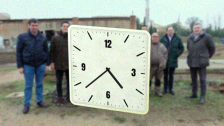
4:38
